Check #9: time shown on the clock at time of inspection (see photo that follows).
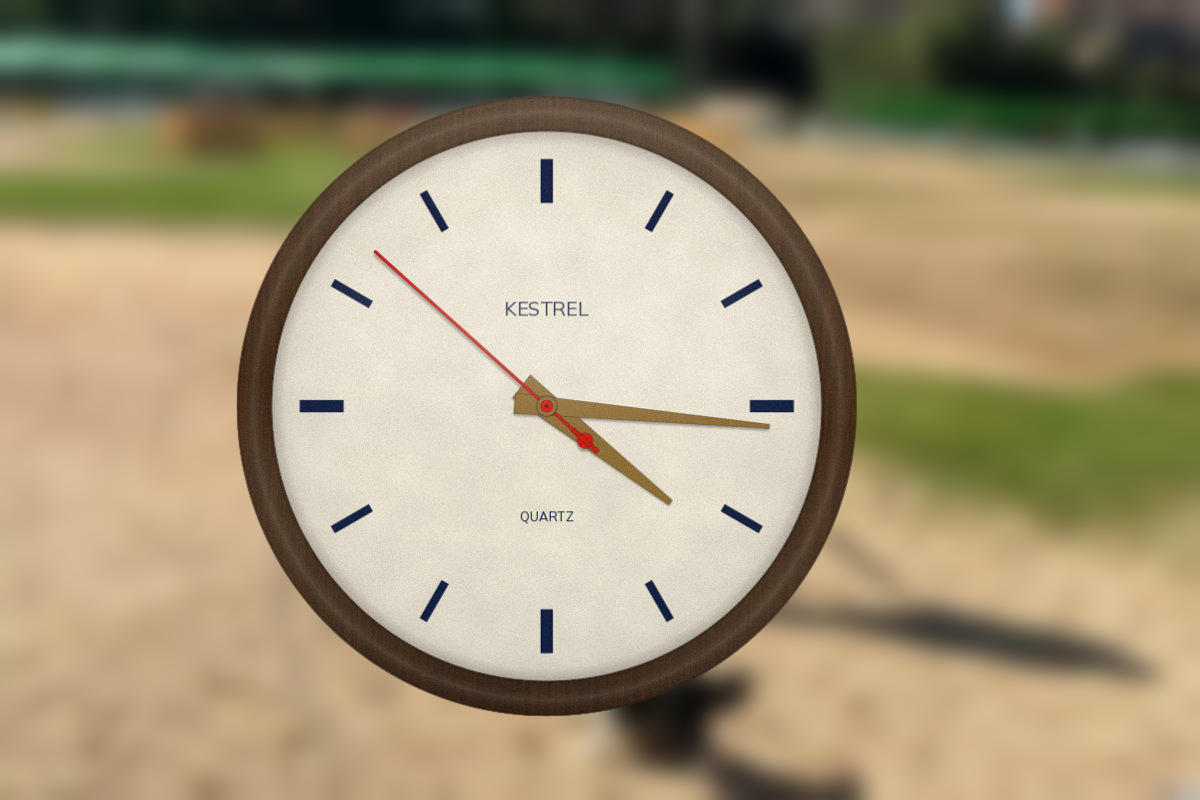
4:15:52
